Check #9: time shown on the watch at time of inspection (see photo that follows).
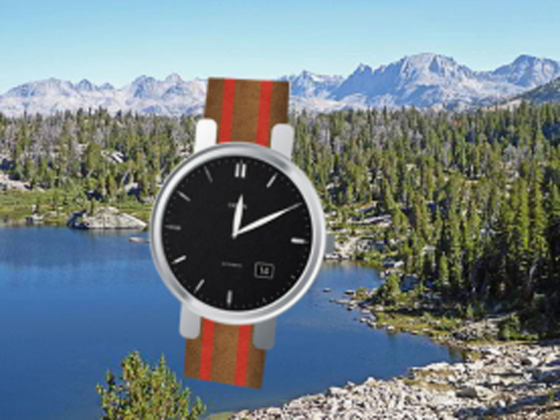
12:10
